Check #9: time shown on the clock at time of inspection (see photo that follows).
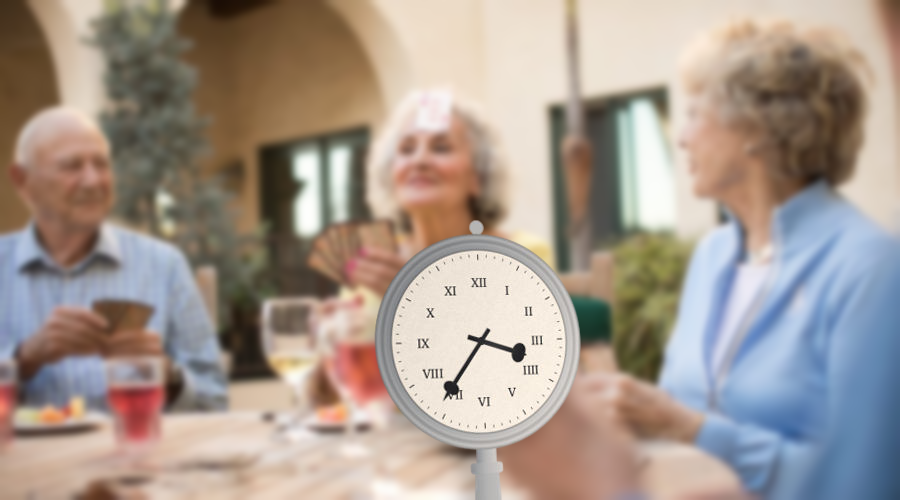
3:36
